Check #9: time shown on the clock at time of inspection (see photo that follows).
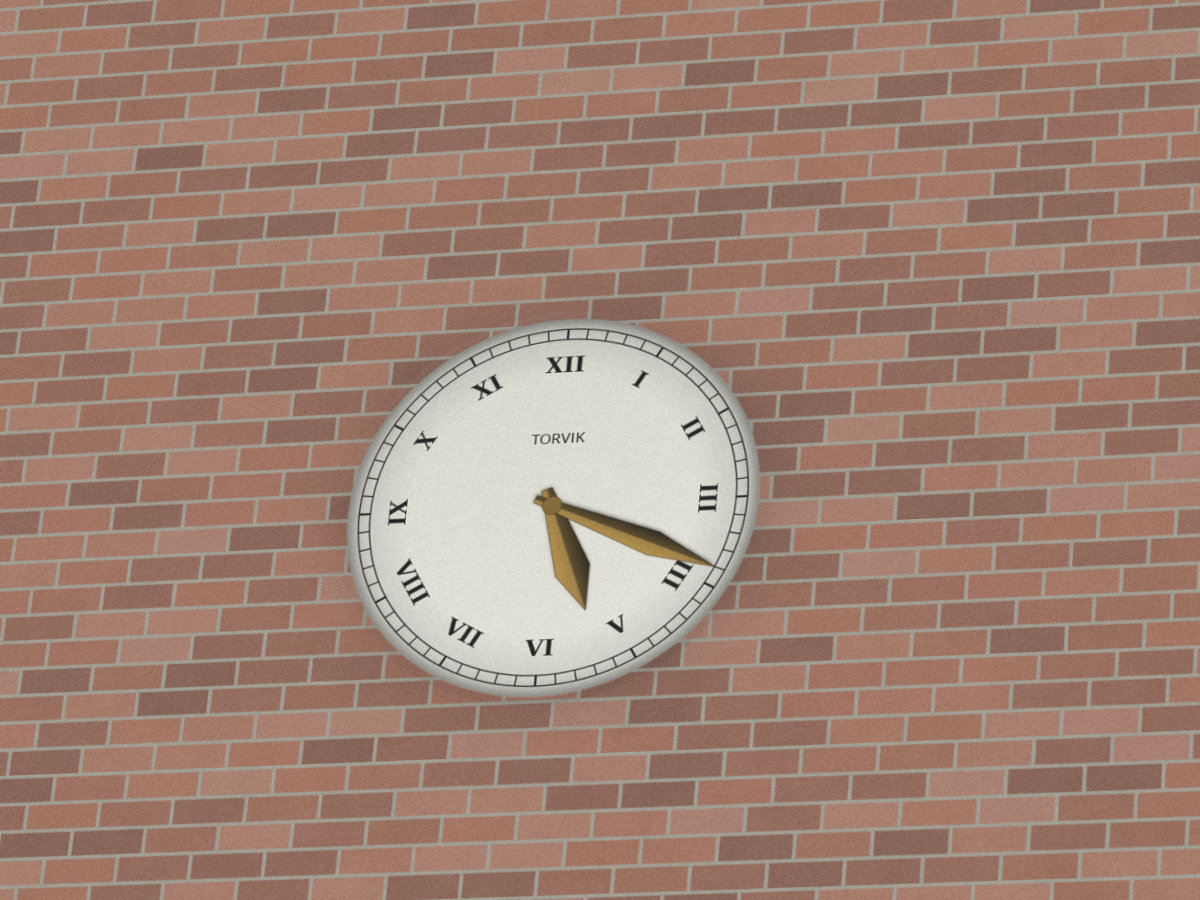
5:19
